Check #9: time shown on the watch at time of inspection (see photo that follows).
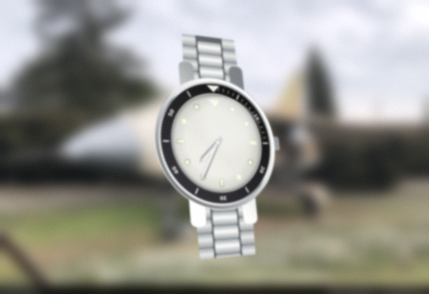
7:35
